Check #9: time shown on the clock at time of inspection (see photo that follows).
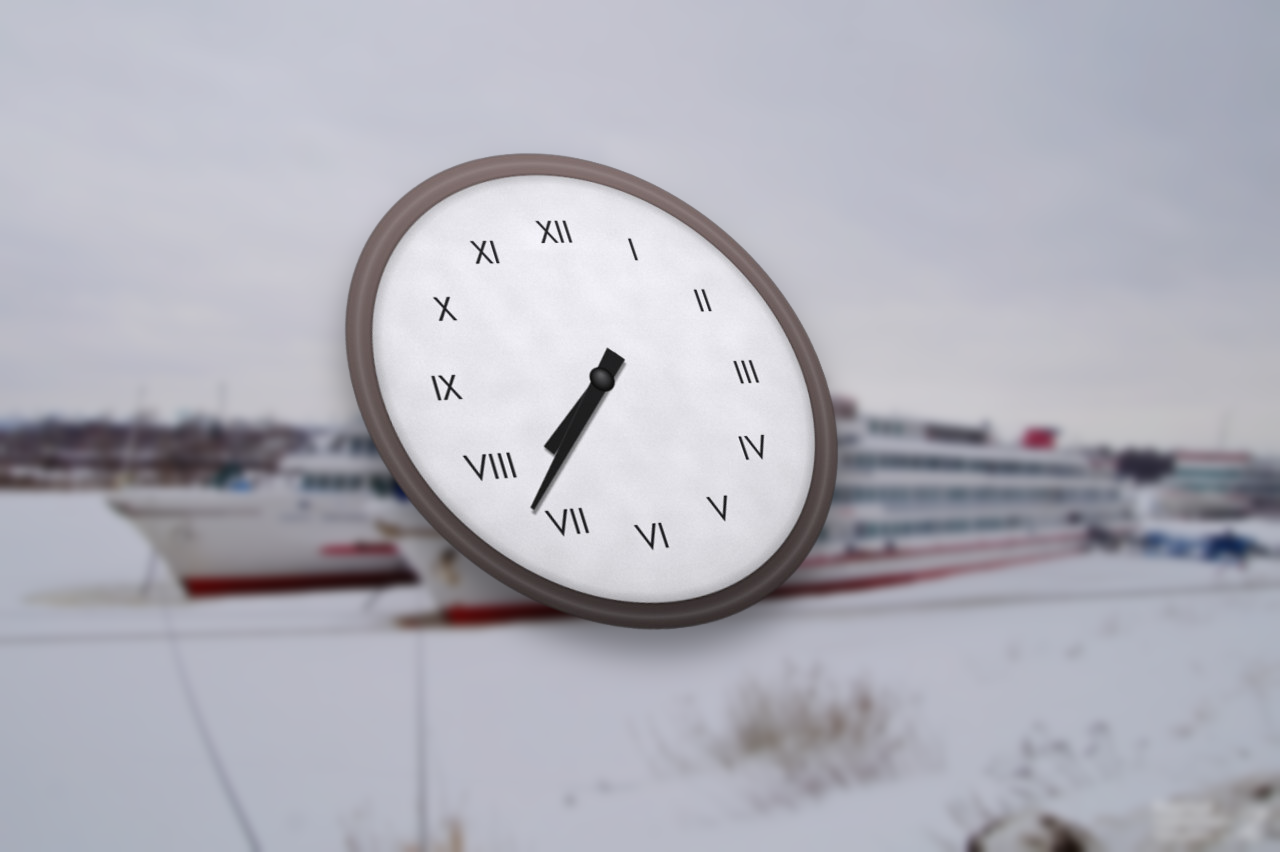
7:37
